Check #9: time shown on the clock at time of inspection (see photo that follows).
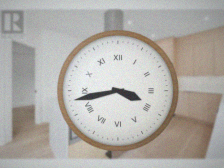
3:43
